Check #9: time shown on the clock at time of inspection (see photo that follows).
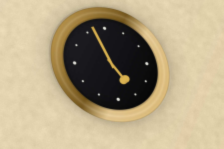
4:57
